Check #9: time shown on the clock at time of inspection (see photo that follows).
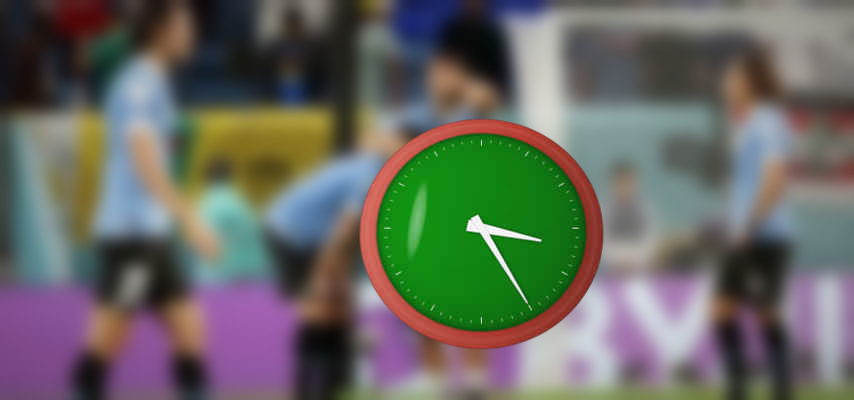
3:25
